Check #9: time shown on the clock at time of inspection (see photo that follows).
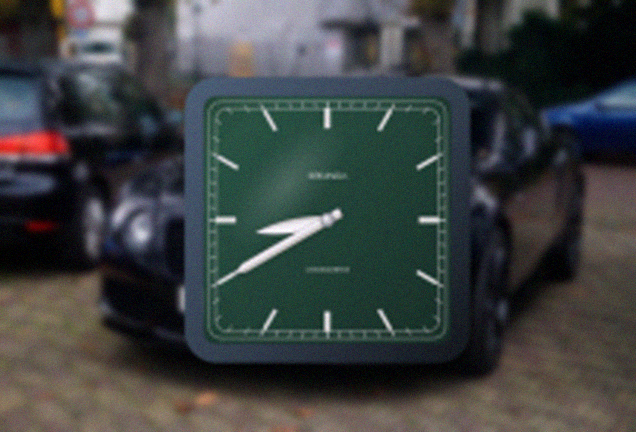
8:40
